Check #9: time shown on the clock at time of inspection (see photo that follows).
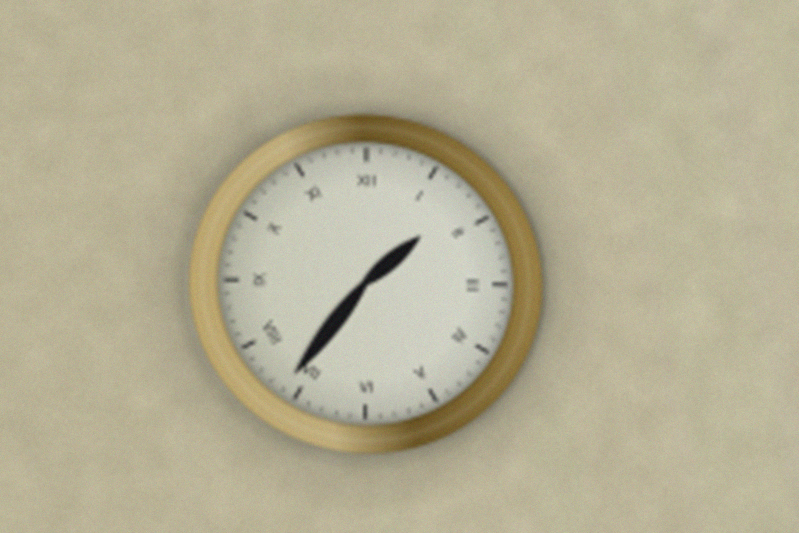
1:36
